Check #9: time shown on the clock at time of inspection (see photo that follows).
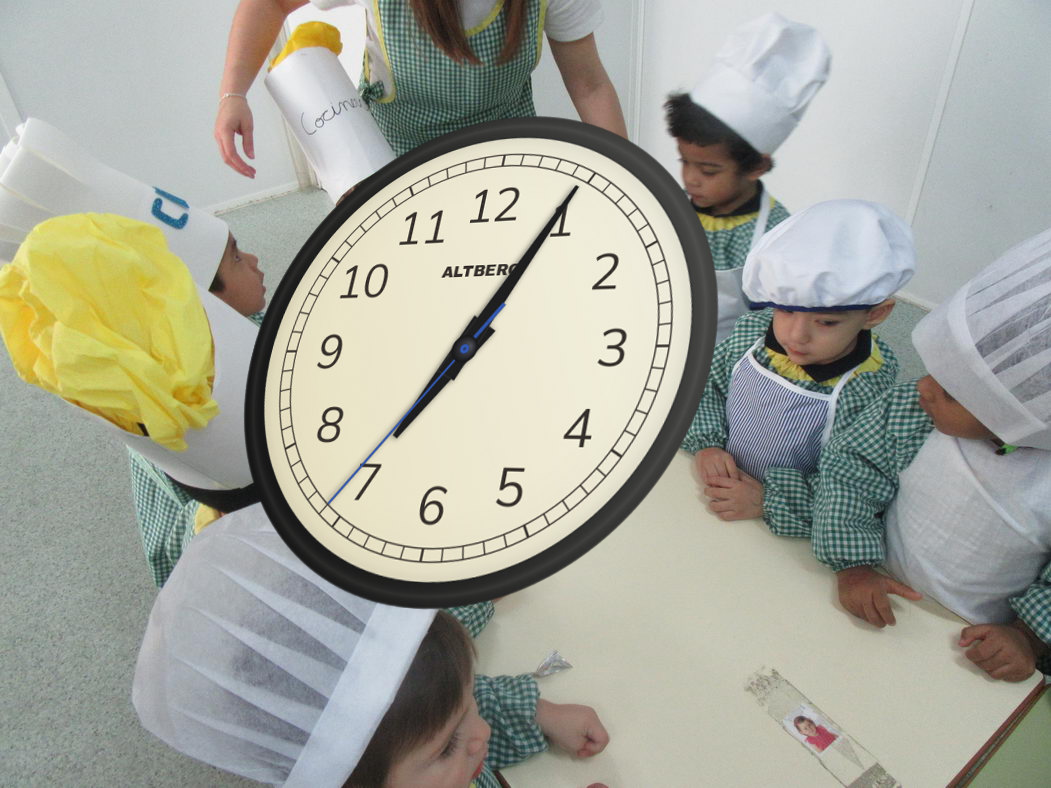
7:04:36
